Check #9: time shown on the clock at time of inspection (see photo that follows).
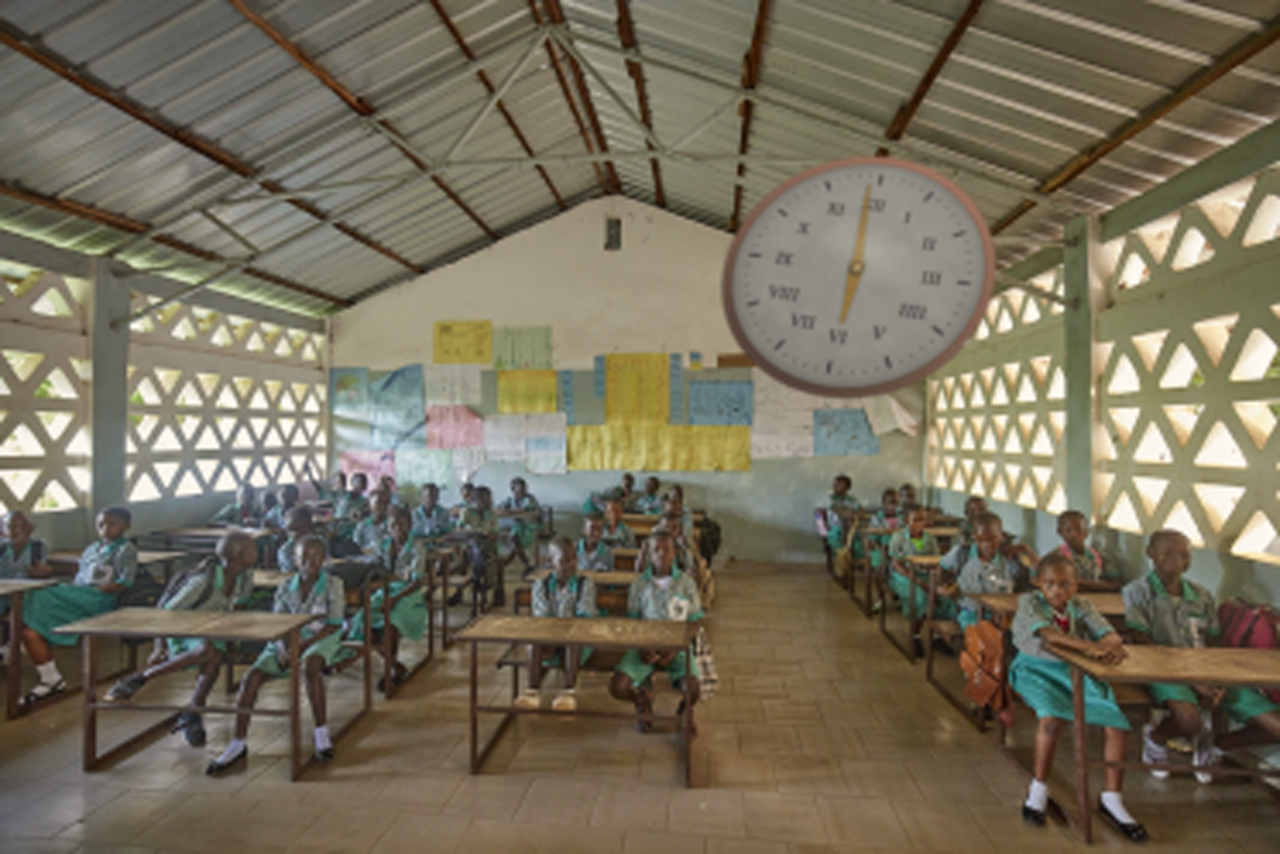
5:59
